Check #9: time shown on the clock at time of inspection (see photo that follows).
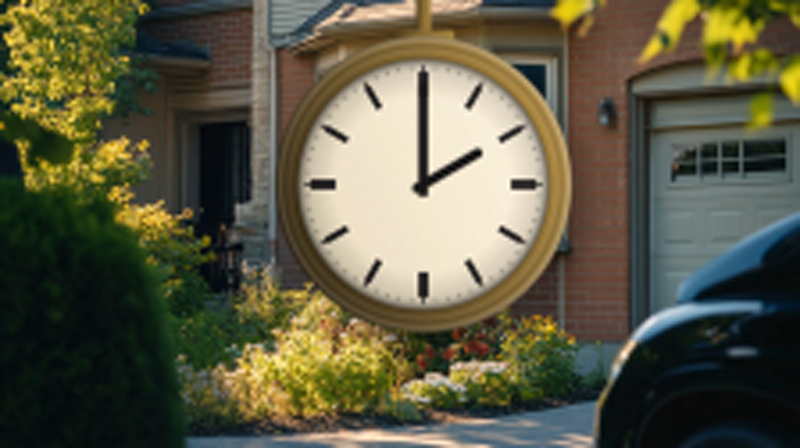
2:00
